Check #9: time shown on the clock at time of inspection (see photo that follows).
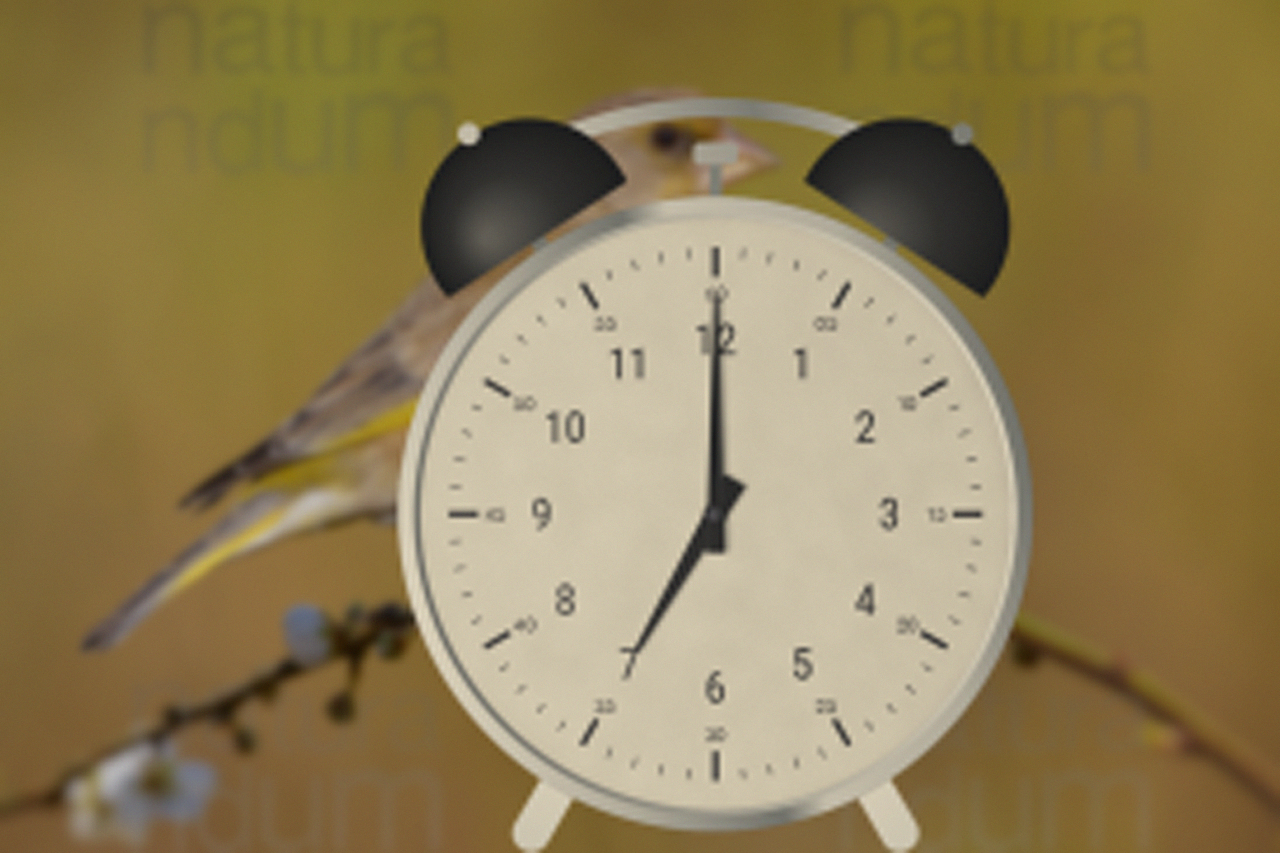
7:00
